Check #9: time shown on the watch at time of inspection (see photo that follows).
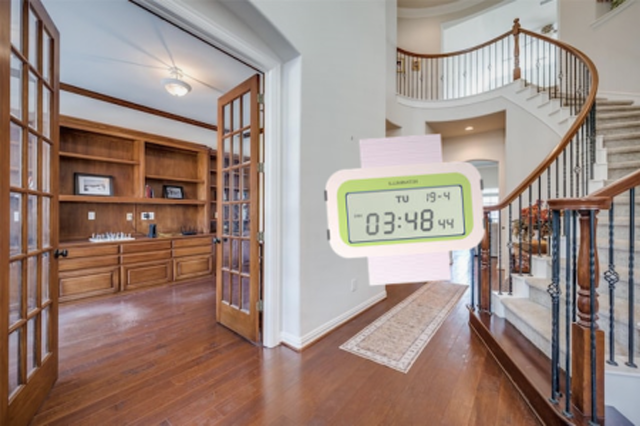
3:48:44
